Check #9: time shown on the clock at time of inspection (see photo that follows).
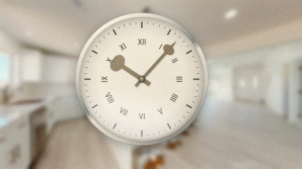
10:07
